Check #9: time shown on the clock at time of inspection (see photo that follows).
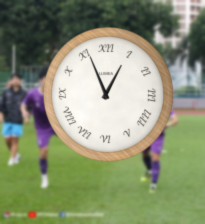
12:56
